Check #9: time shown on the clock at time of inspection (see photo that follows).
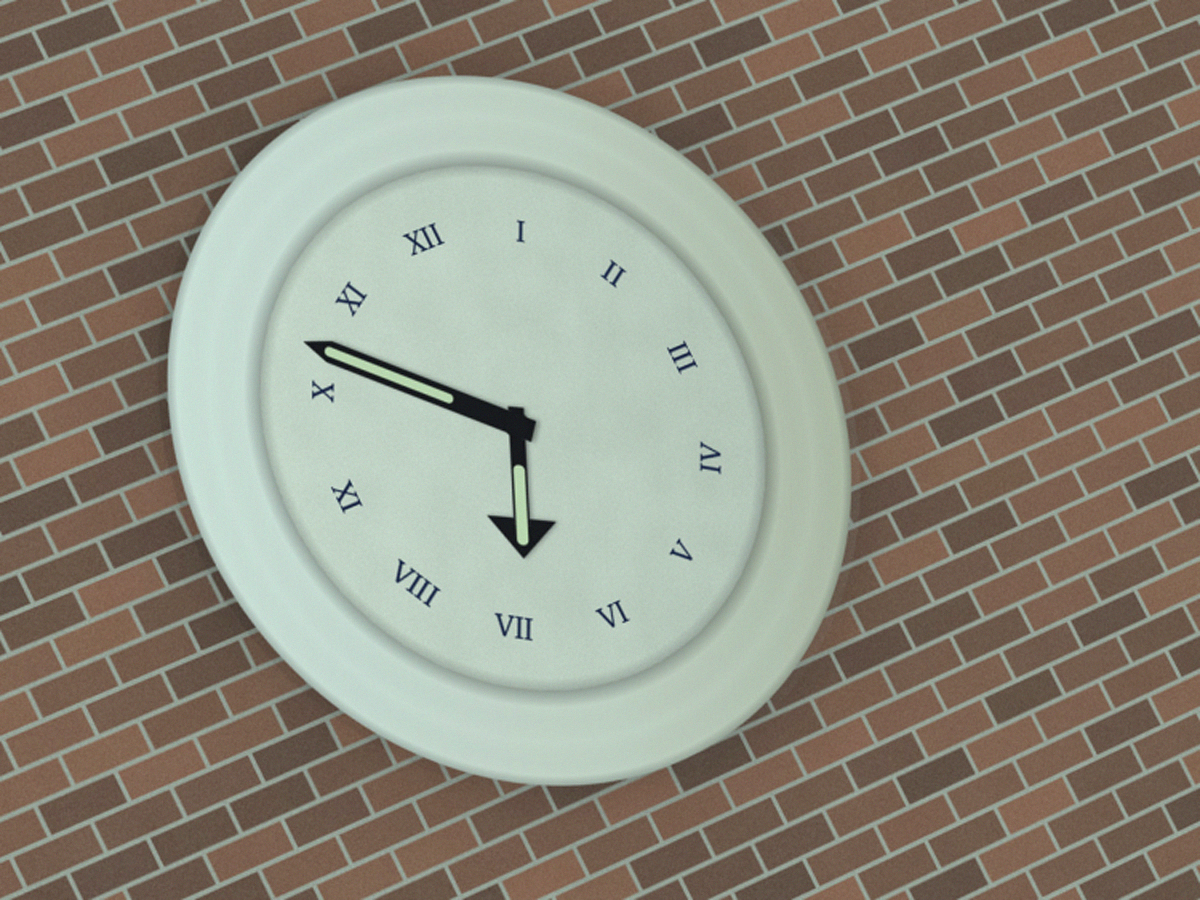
6:52
